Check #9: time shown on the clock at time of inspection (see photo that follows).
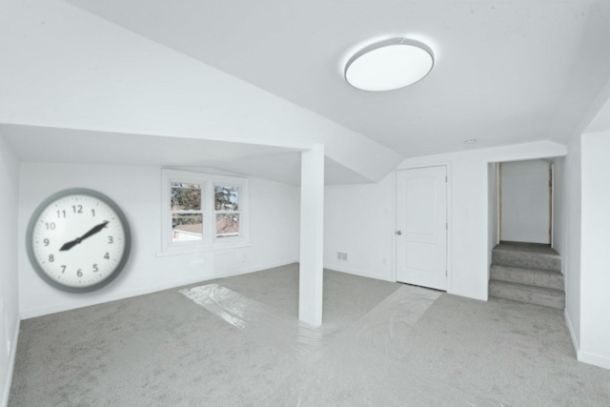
8:10
